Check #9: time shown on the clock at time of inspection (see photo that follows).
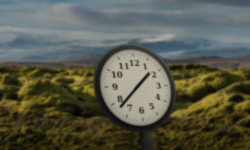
1:38
